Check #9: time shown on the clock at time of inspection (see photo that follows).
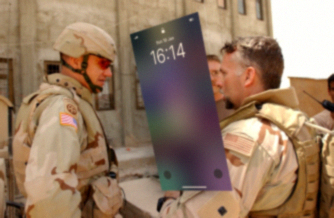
16:14
